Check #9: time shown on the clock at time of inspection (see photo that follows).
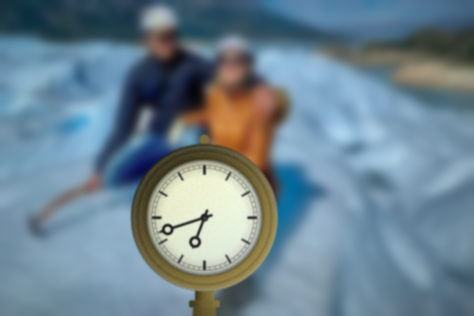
6:42
